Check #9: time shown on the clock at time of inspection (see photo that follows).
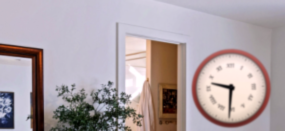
9:31
